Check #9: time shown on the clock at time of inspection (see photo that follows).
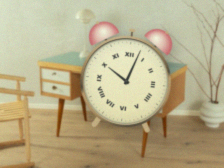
10:03
